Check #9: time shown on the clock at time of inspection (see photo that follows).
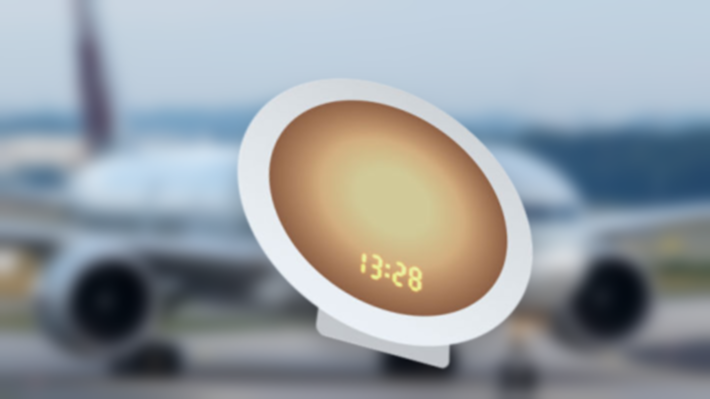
13:28
